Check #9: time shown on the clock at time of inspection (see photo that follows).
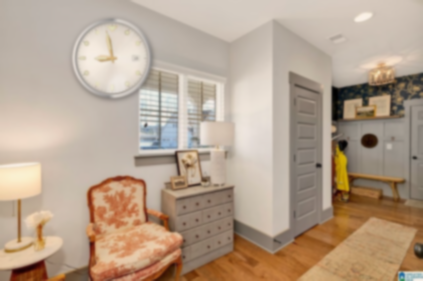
8:58
